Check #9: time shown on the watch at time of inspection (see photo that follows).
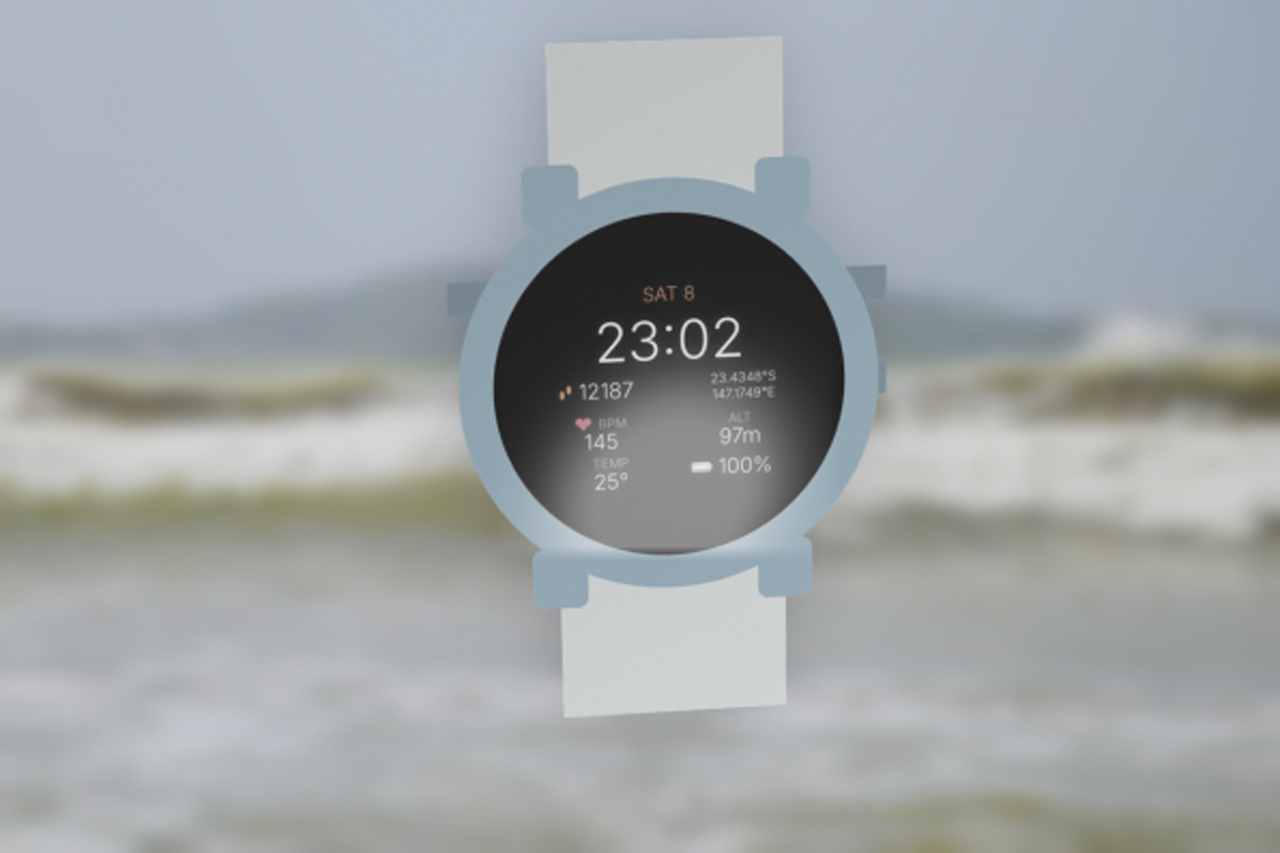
23:02
